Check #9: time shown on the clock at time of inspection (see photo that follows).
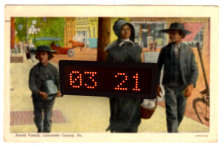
3:21
